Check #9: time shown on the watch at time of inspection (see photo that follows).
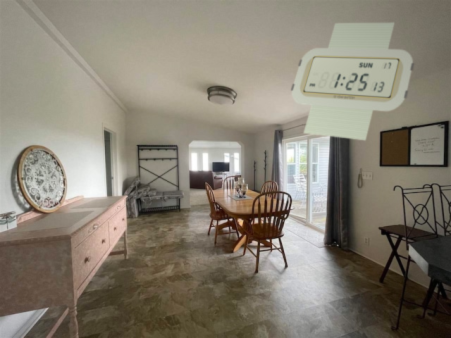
1:25:13
